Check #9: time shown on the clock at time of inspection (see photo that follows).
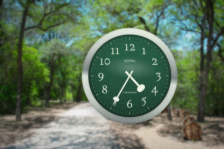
4:35
